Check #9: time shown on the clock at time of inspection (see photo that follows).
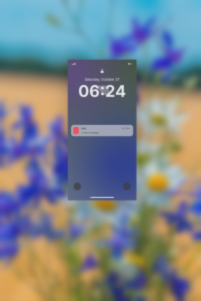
6:24
